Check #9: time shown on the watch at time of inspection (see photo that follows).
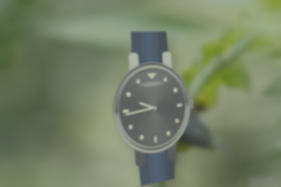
9:44
